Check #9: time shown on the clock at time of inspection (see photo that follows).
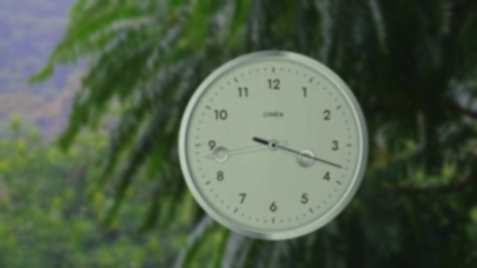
3:43:18
